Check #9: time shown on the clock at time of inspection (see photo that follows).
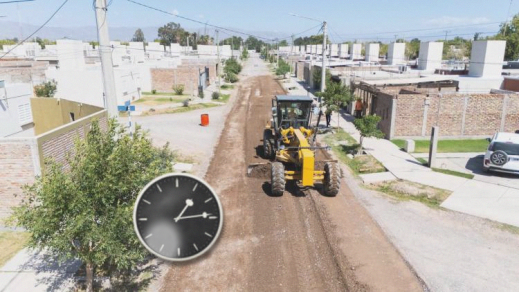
1:14
